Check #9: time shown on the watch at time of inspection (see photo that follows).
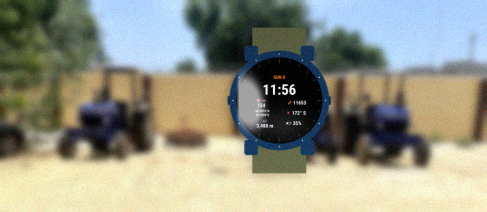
11:56
